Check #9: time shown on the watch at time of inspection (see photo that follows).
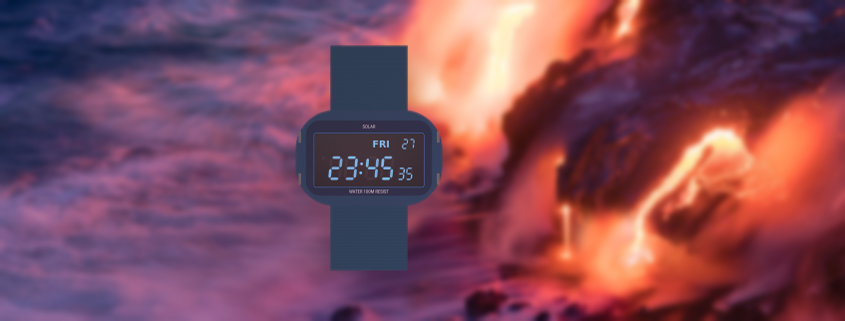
23:45:35
